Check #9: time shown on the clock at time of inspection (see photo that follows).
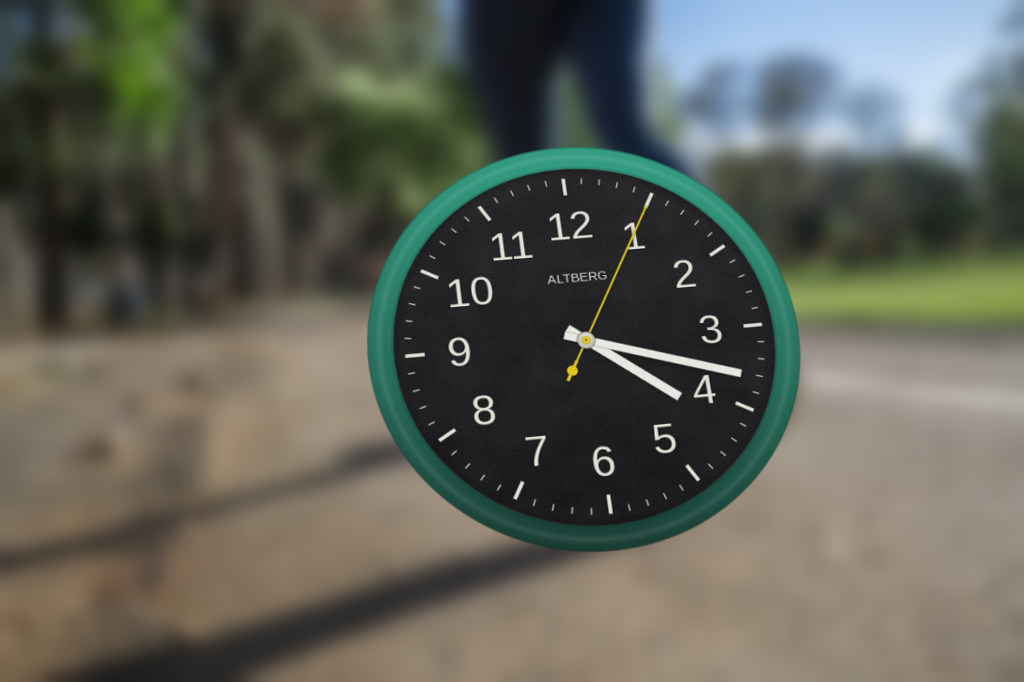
4:18:05
